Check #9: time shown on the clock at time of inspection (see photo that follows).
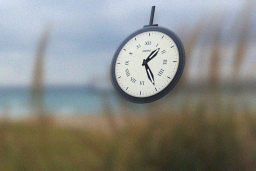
1:25
